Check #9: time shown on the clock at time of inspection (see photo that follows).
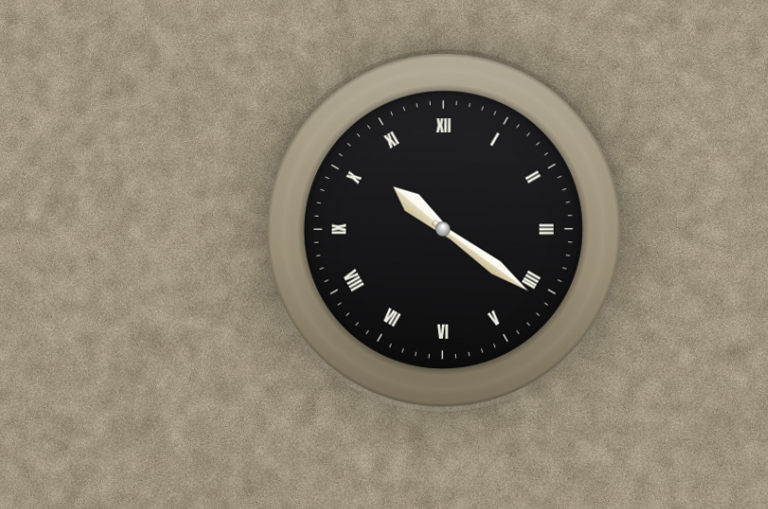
10:21
